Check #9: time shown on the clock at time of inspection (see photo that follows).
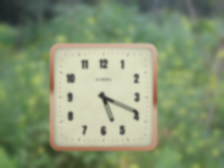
5:19
